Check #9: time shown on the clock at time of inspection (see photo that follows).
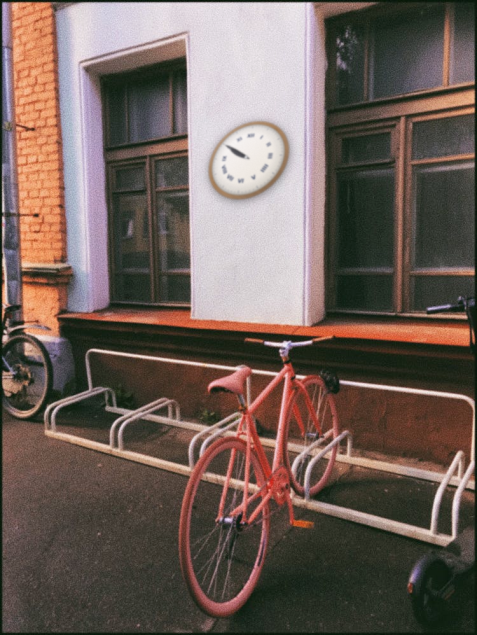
9:50
